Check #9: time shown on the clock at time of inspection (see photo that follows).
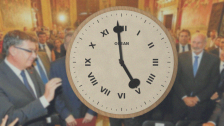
4:59
